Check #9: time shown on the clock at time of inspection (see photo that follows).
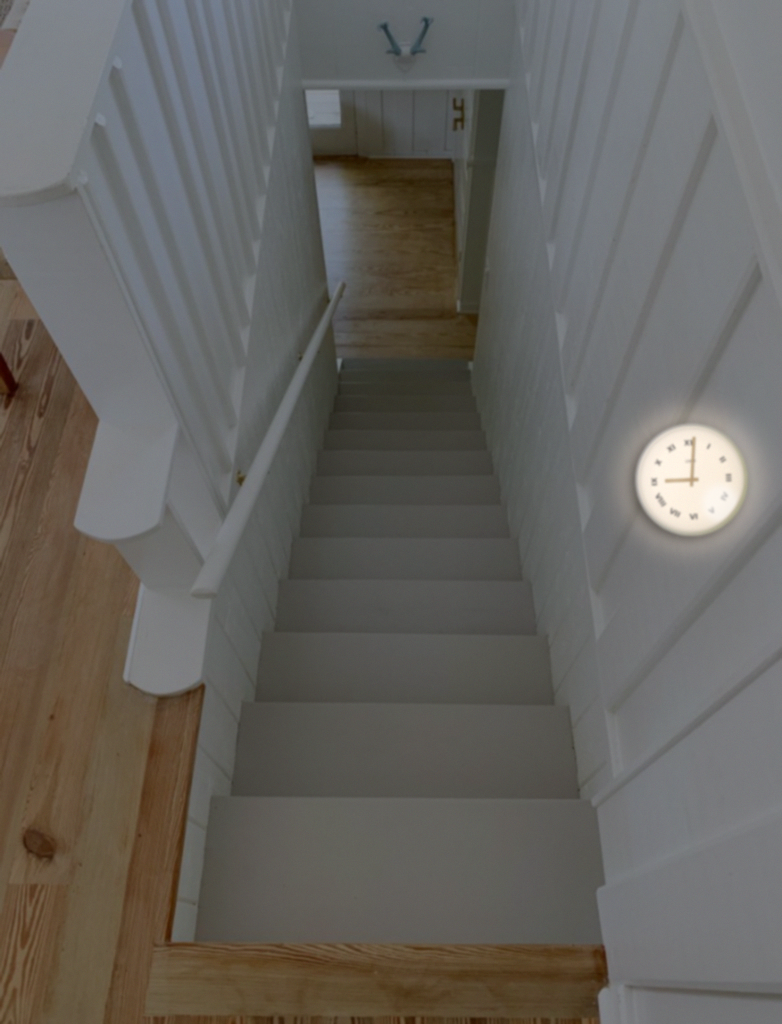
9:01
